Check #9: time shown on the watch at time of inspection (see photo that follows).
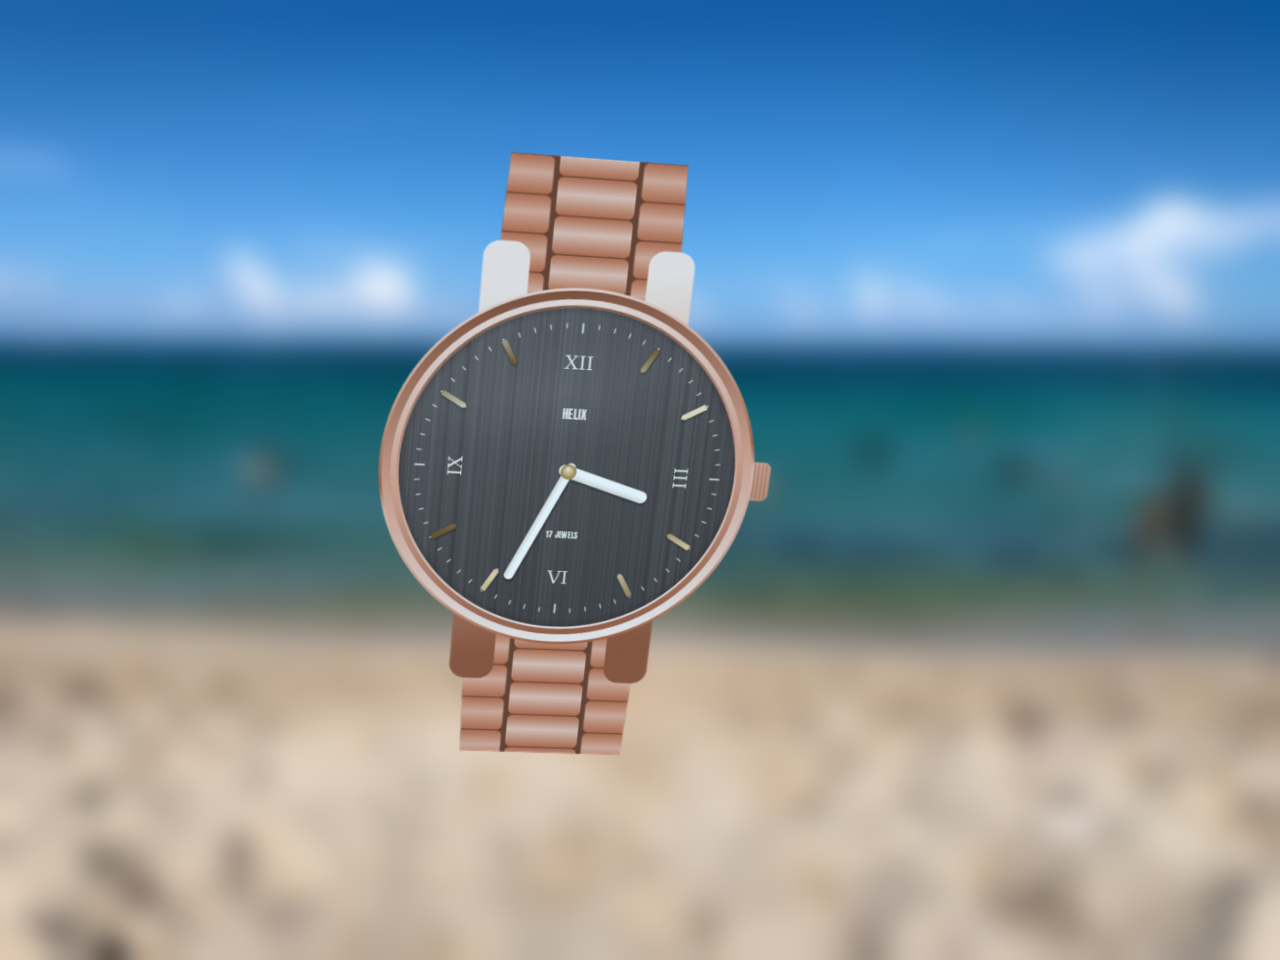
3:34
